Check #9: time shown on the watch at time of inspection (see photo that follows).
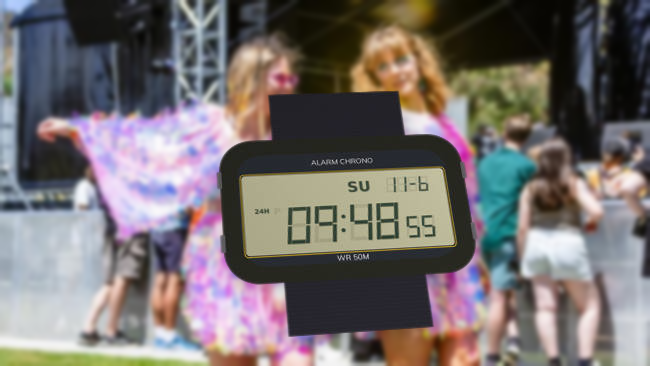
9:48:55
